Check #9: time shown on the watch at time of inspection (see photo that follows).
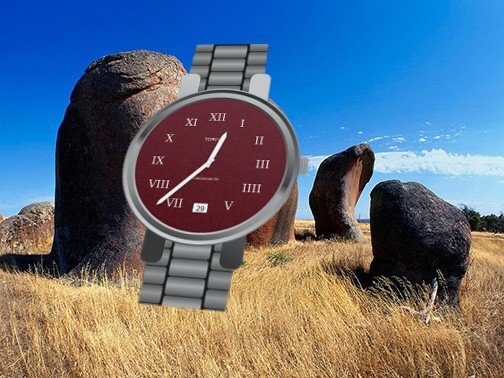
12:37
